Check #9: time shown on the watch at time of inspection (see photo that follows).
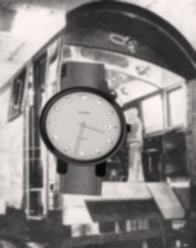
3:32
